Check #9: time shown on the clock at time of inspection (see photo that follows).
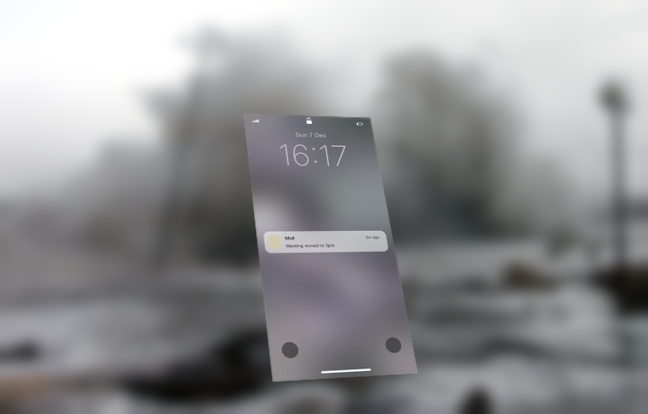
16:17
